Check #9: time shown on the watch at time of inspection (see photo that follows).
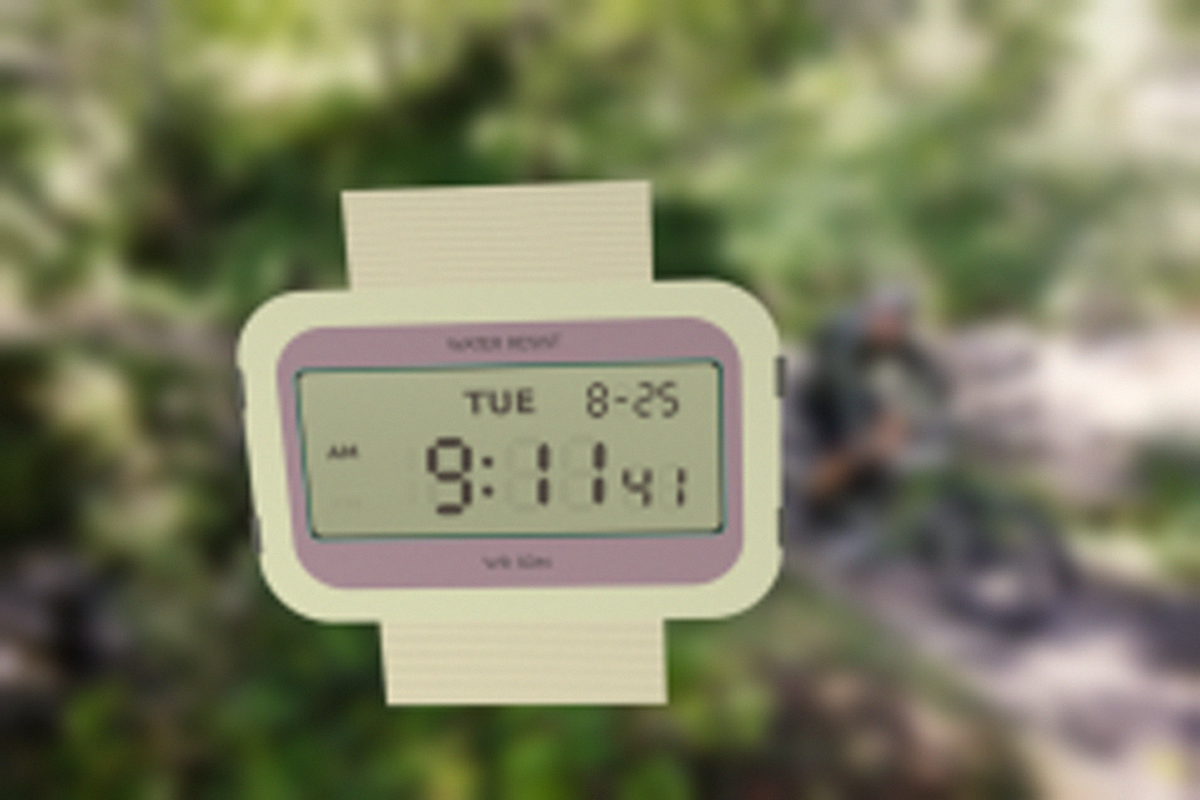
9:11:41
